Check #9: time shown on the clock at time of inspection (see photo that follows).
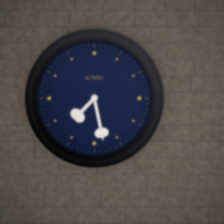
7:28
